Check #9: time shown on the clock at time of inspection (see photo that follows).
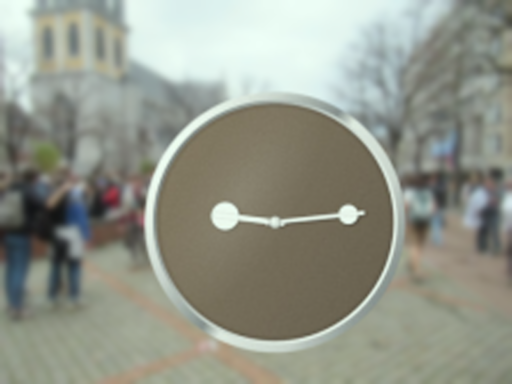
9:14
